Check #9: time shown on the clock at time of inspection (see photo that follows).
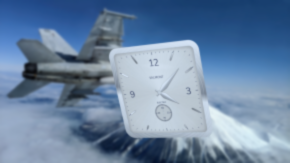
4:08
